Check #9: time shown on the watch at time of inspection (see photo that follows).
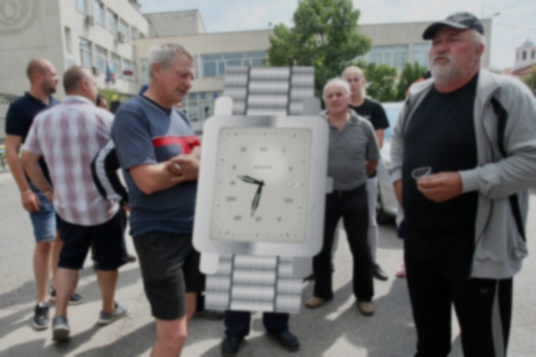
9:32
